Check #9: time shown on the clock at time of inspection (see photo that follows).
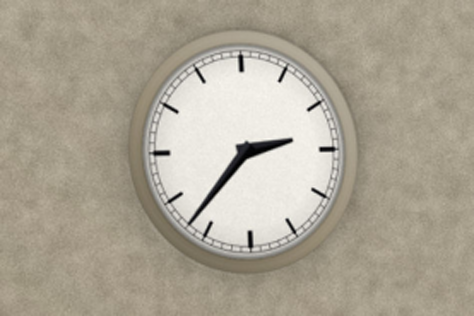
2:37
